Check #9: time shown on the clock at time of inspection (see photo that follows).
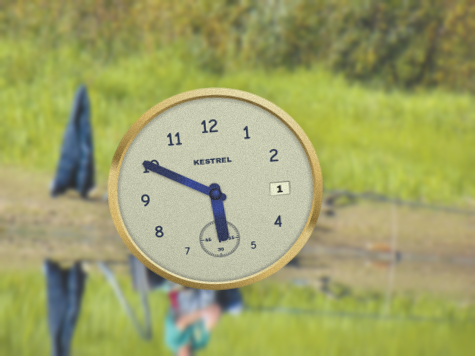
5:50
